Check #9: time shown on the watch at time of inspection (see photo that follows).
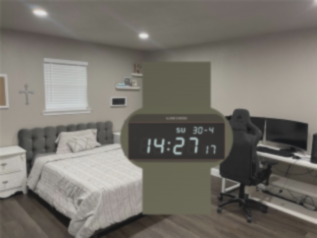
14:27
